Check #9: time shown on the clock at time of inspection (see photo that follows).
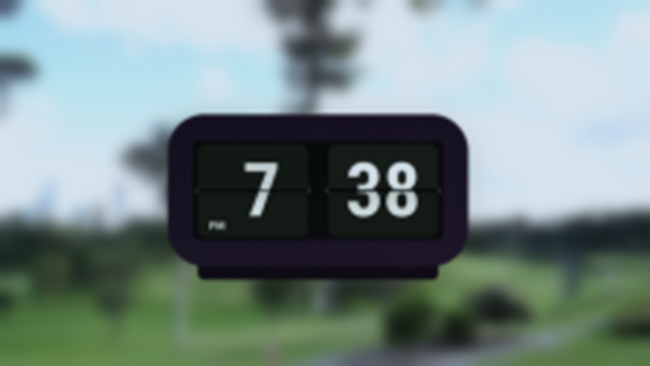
7:38
